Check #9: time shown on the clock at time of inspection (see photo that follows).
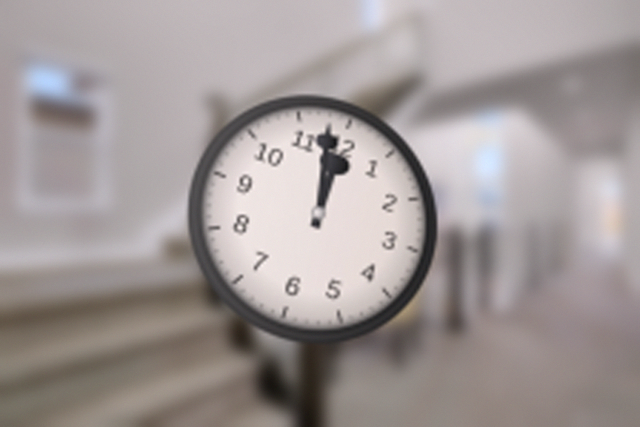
11:58
